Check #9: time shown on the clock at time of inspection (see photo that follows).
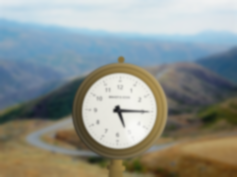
5:15
